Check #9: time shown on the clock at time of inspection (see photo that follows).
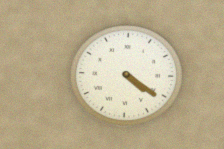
4:21
